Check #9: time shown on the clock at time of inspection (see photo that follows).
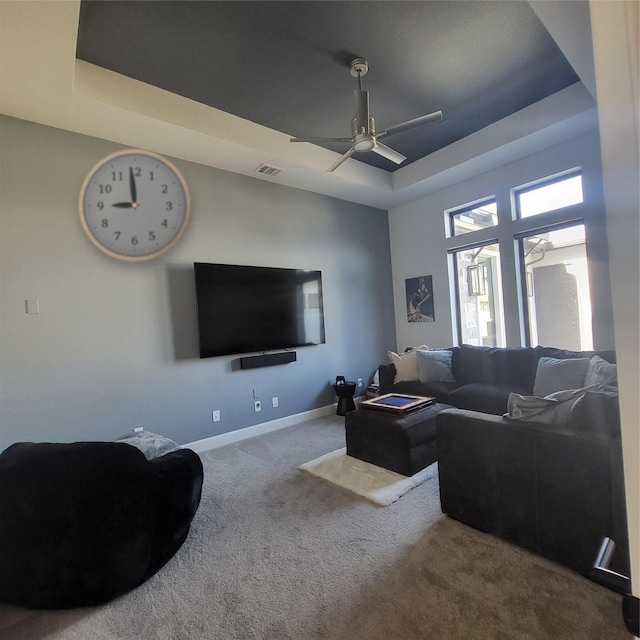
8:59
